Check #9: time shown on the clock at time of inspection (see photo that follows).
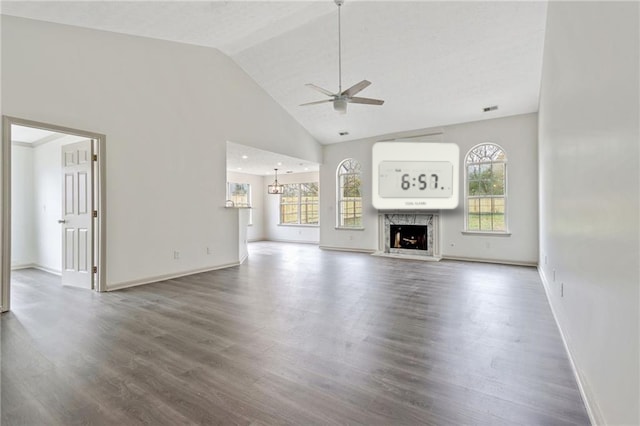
6:57
